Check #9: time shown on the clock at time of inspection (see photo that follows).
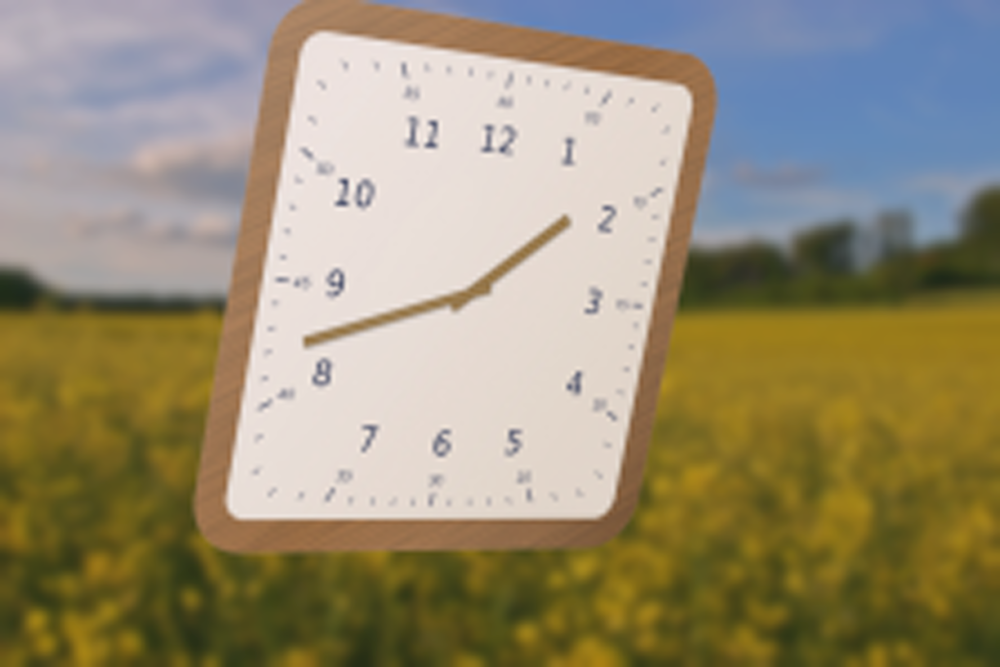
1:42
